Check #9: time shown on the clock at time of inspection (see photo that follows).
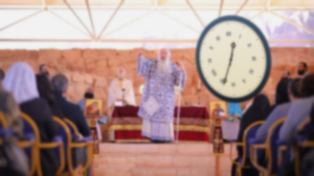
12:34
